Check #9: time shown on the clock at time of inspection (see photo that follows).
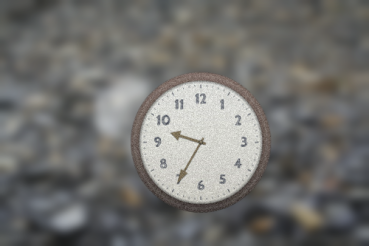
9:35
